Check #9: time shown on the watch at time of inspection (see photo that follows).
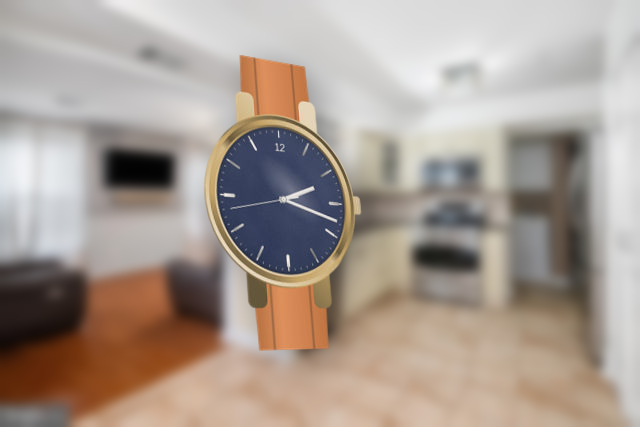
2:17:43
